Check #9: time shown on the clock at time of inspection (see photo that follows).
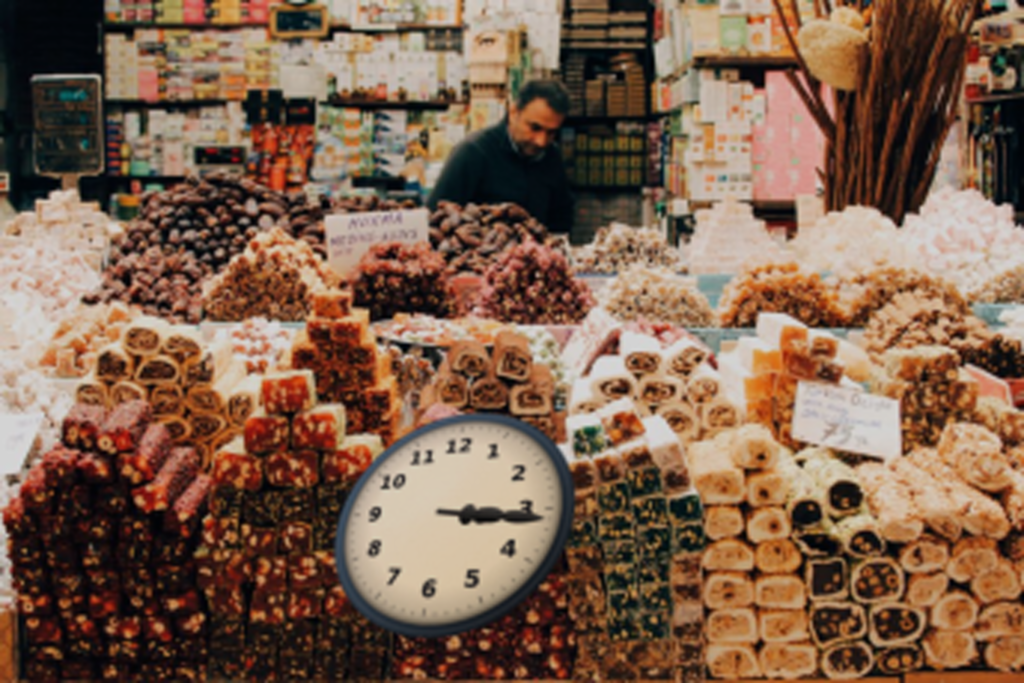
3:16
